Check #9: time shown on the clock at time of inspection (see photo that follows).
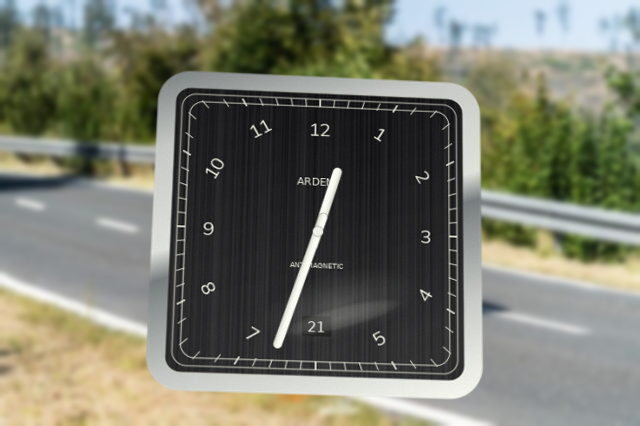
12:33
